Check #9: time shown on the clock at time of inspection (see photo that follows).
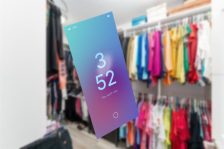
3:52
